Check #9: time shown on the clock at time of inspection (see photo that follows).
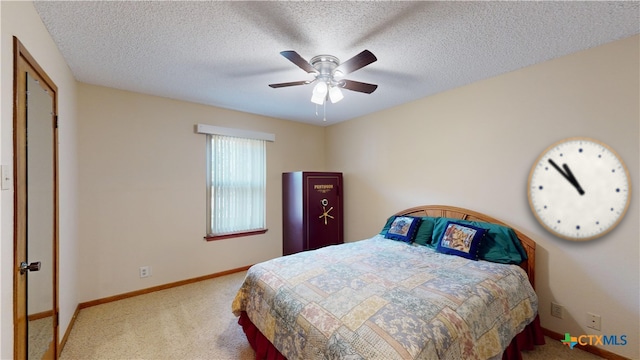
10:52
